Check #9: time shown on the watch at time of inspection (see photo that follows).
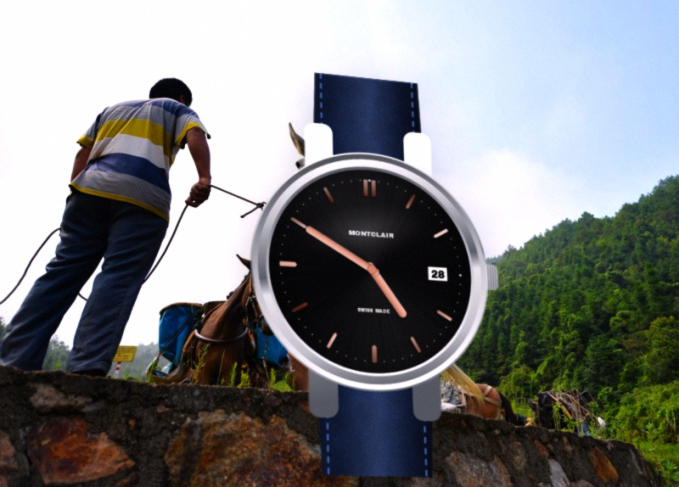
4:50
